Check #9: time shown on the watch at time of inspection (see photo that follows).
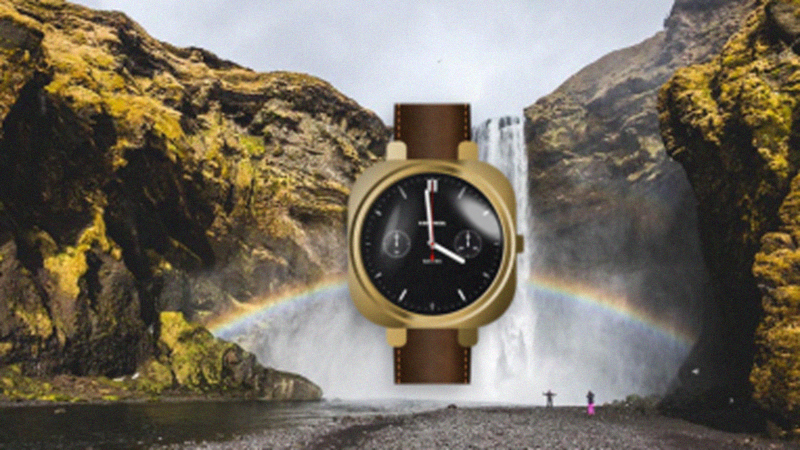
3:59
